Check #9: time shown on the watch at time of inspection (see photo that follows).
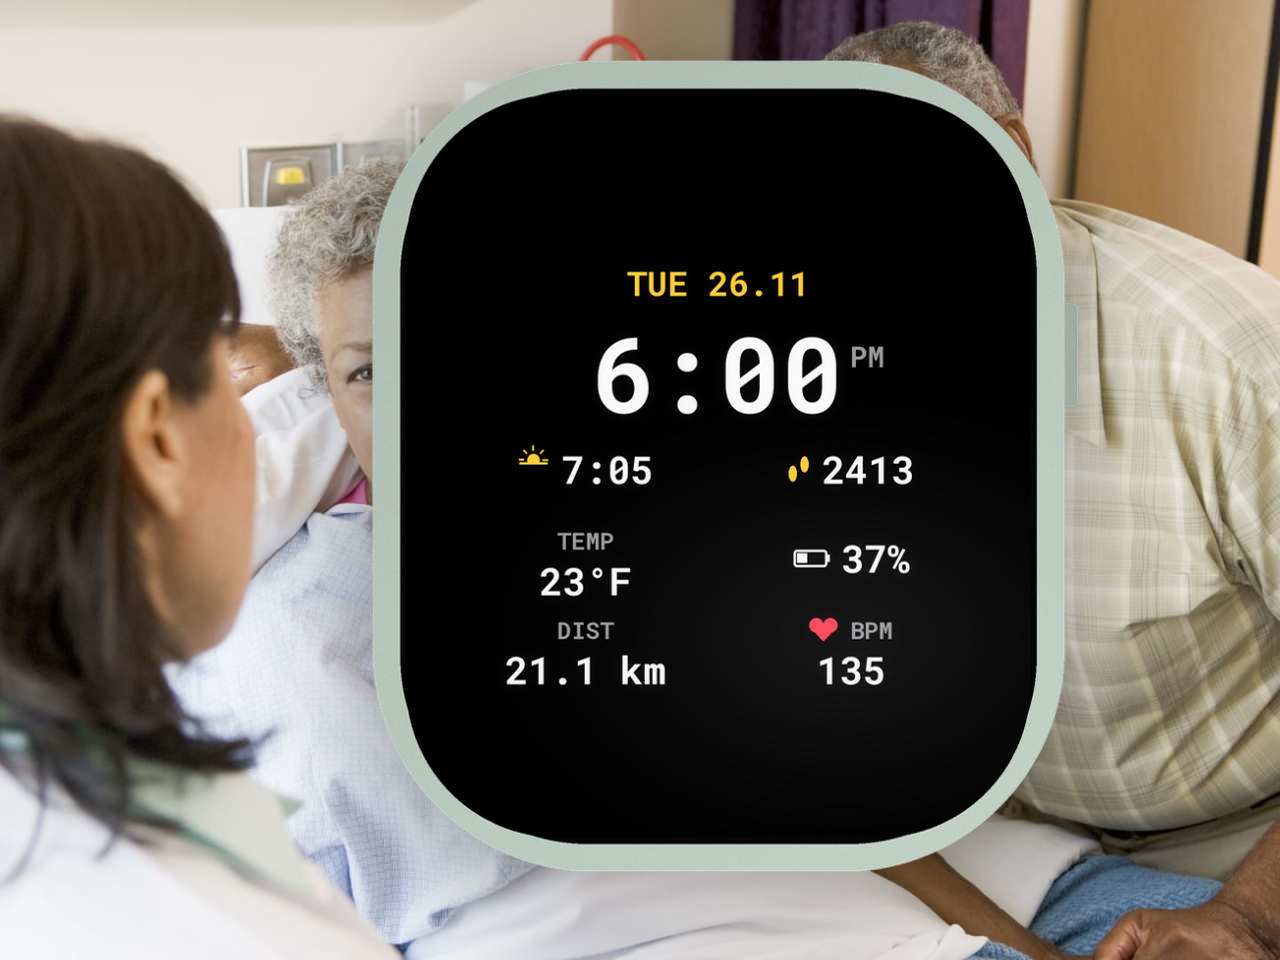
6:00
